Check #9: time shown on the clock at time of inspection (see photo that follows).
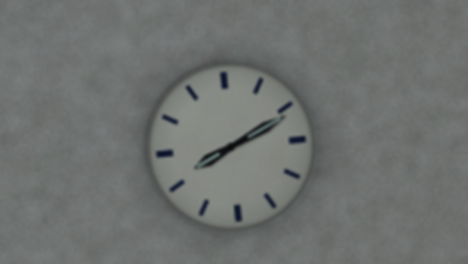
8:11
